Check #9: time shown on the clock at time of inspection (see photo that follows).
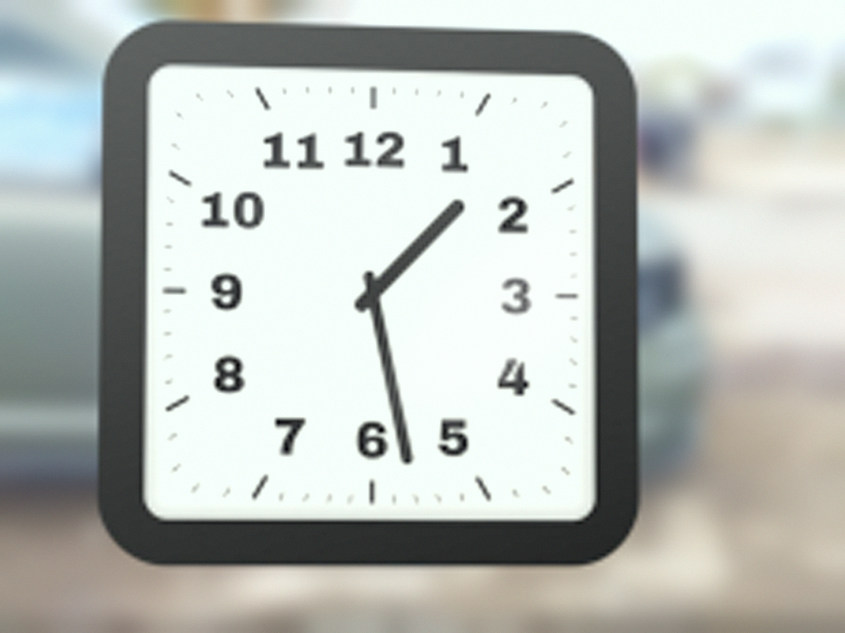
1:28
